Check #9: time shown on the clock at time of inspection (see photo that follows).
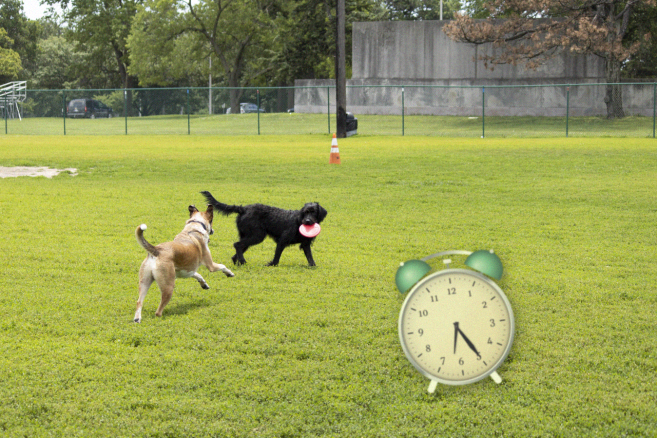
6:25
